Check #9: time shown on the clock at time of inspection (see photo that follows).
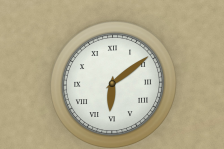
6:09
